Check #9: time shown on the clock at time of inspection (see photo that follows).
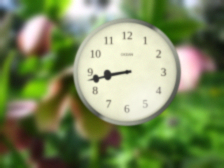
8:43
